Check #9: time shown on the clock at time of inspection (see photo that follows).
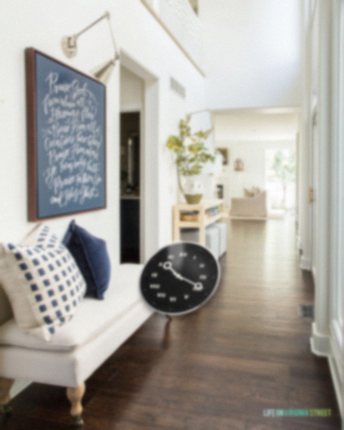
10:19
